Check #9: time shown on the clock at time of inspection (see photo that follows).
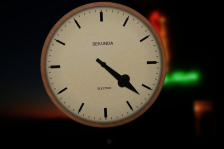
4:22
